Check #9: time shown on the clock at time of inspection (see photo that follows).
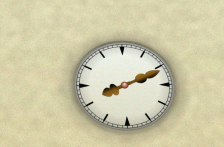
8:11
